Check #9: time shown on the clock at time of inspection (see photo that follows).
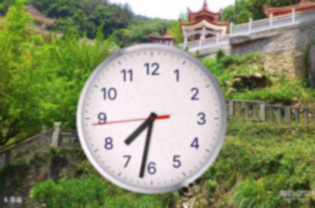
7:31:44
